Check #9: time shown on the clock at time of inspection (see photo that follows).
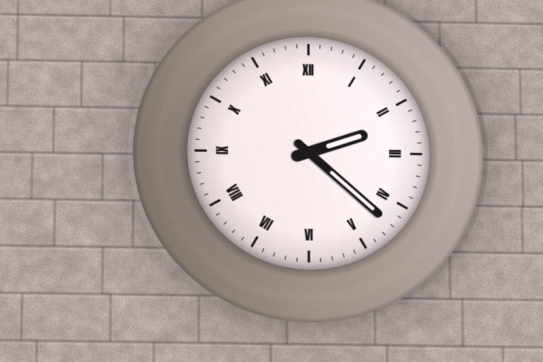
2:22
